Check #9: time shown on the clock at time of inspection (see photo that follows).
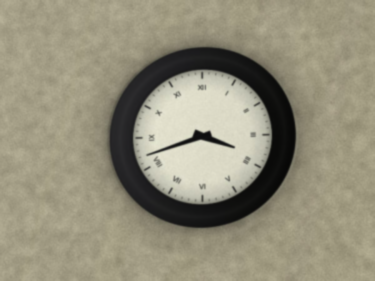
3:42
